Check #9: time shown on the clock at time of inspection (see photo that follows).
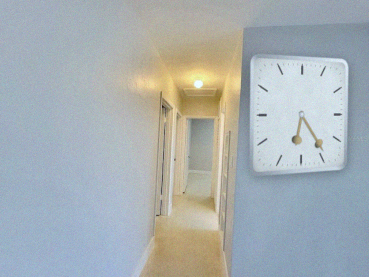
6:24
